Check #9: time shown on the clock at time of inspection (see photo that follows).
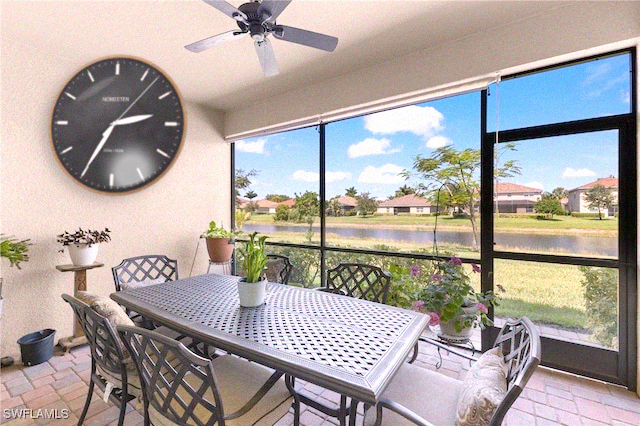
2:35:07
